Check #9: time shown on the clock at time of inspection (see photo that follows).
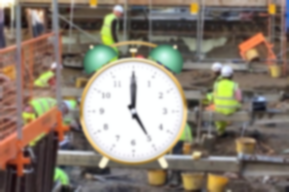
5:00
